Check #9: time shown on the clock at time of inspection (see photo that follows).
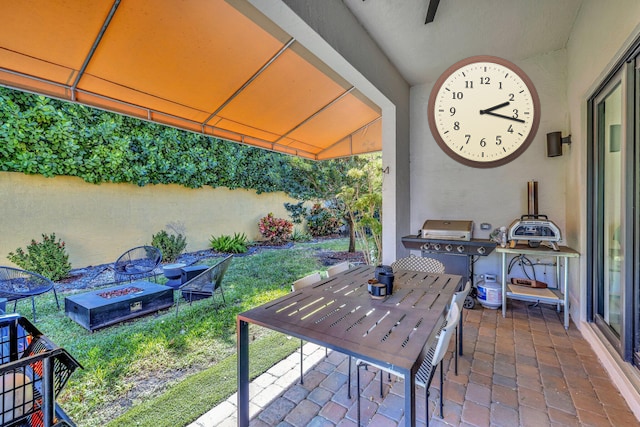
2:17
